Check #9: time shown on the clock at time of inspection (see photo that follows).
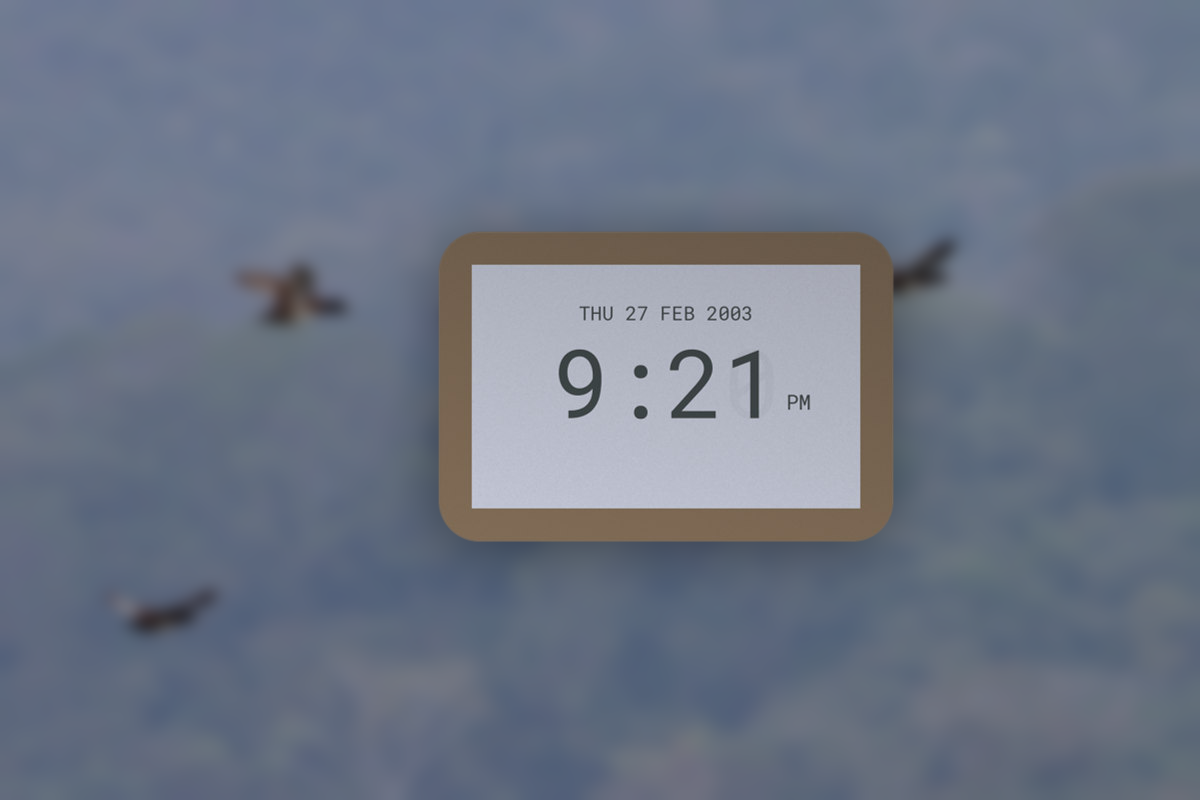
9:21
